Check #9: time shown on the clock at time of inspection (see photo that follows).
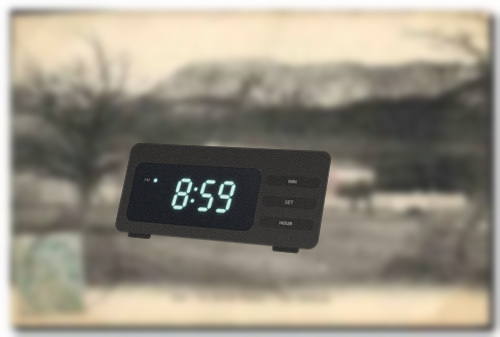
8:59
